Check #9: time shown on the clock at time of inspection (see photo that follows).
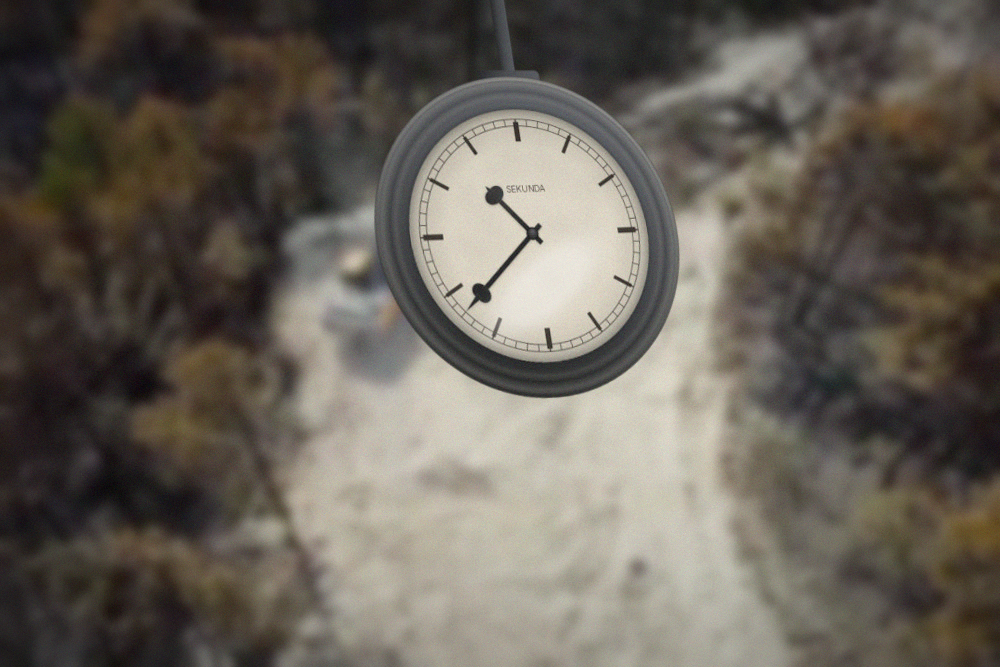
10:38
